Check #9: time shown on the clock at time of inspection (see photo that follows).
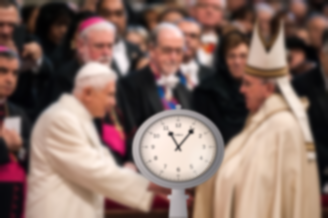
11:06
